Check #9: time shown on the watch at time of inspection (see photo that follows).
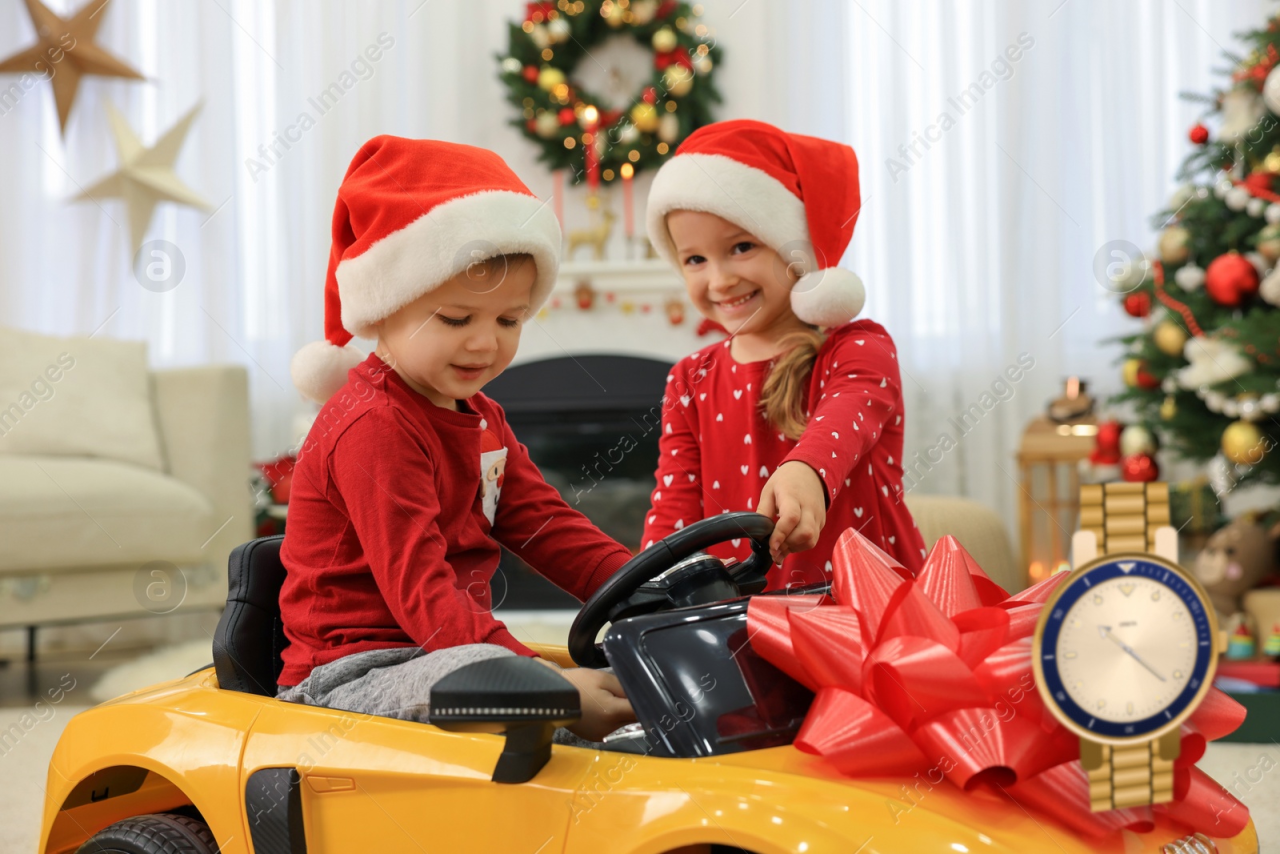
10:22
